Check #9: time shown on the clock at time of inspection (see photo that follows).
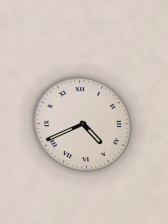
4:41
